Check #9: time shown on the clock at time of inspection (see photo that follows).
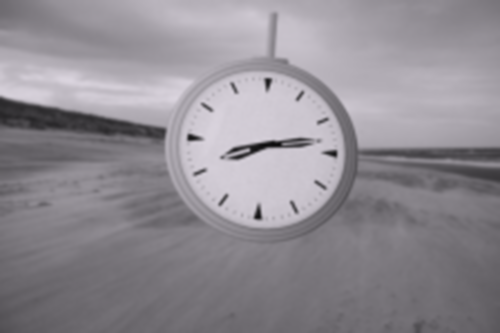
8:13
